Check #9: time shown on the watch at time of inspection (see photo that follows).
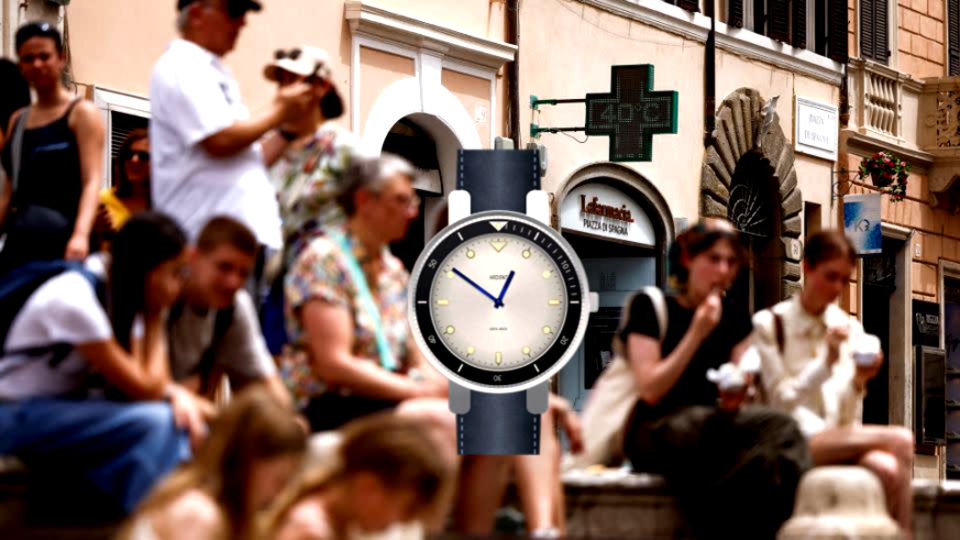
12:51
